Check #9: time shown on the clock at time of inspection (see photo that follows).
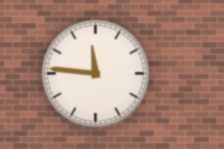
11:46
